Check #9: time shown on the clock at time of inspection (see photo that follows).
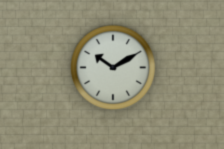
10:10
